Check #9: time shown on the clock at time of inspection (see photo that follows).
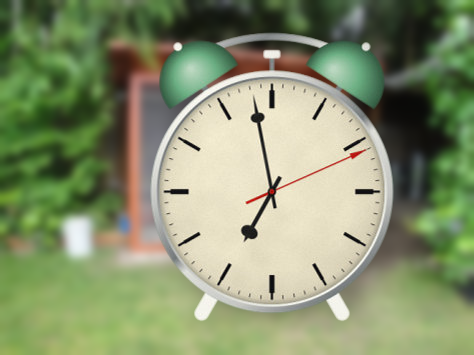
6:58:11
